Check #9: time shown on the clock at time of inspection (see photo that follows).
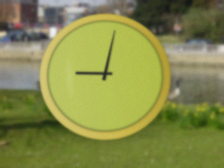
9:02
